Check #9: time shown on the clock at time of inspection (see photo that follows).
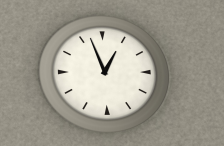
12:57
